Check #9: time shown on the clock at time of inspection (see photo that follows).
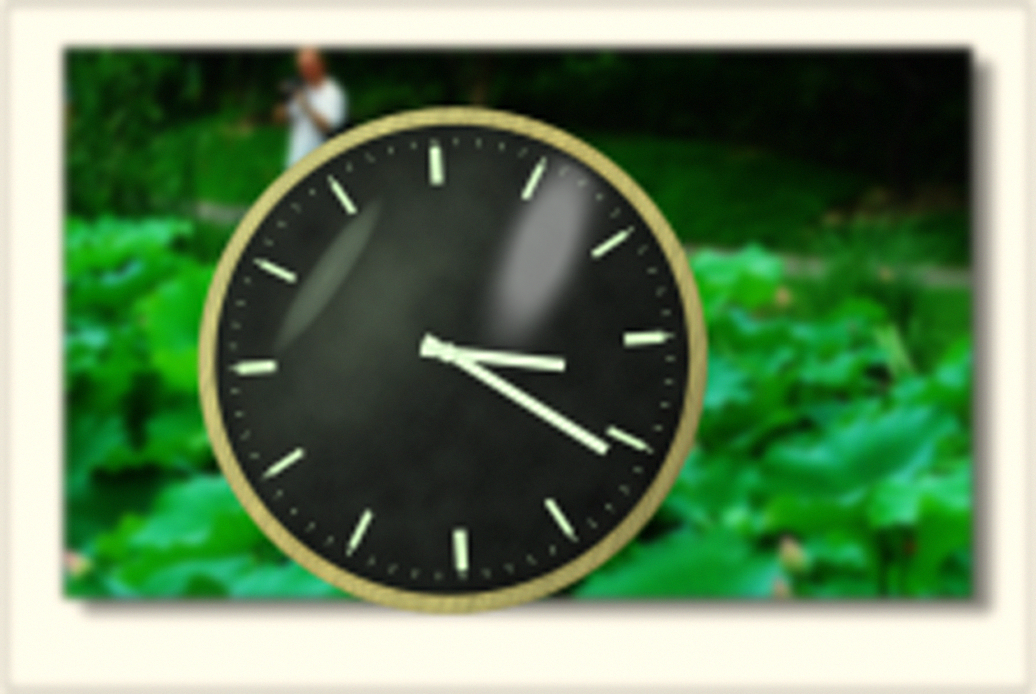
3:21
